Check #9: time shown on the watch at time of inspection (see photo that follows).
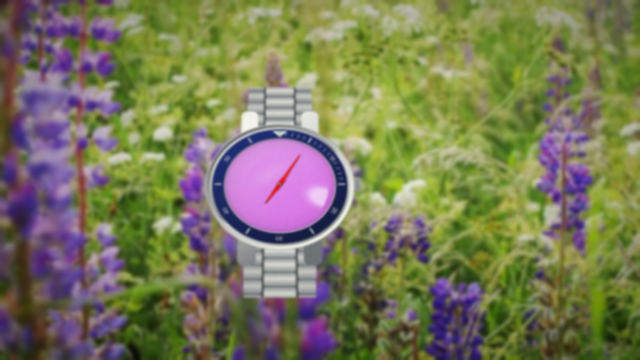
7:05
